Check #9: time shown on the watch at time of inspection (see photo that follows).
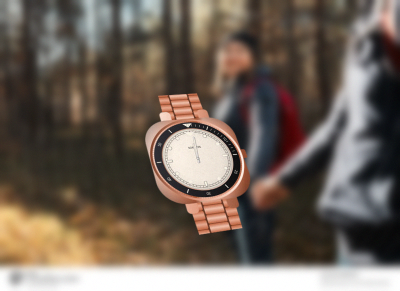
12:01
